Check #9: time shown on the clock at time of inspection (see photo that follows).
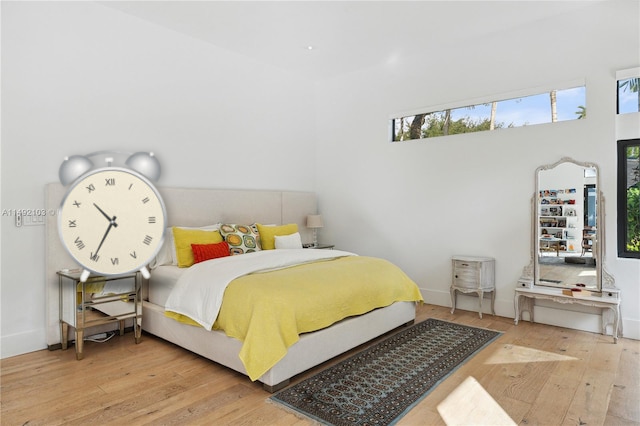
10:35
